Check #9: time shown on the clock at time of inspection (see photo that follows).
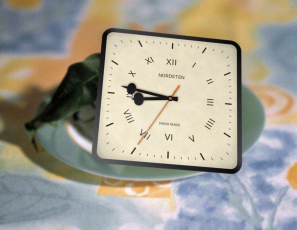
8:46:35
